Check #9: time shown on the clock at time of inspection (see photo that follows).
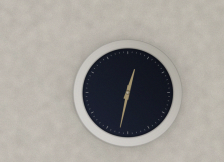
12:32
